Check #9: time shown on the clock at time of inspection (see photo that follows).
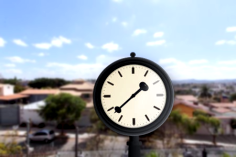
1:38
